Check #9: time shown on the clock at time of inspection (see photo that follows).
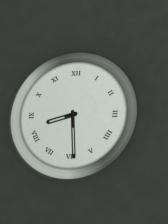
8:29
